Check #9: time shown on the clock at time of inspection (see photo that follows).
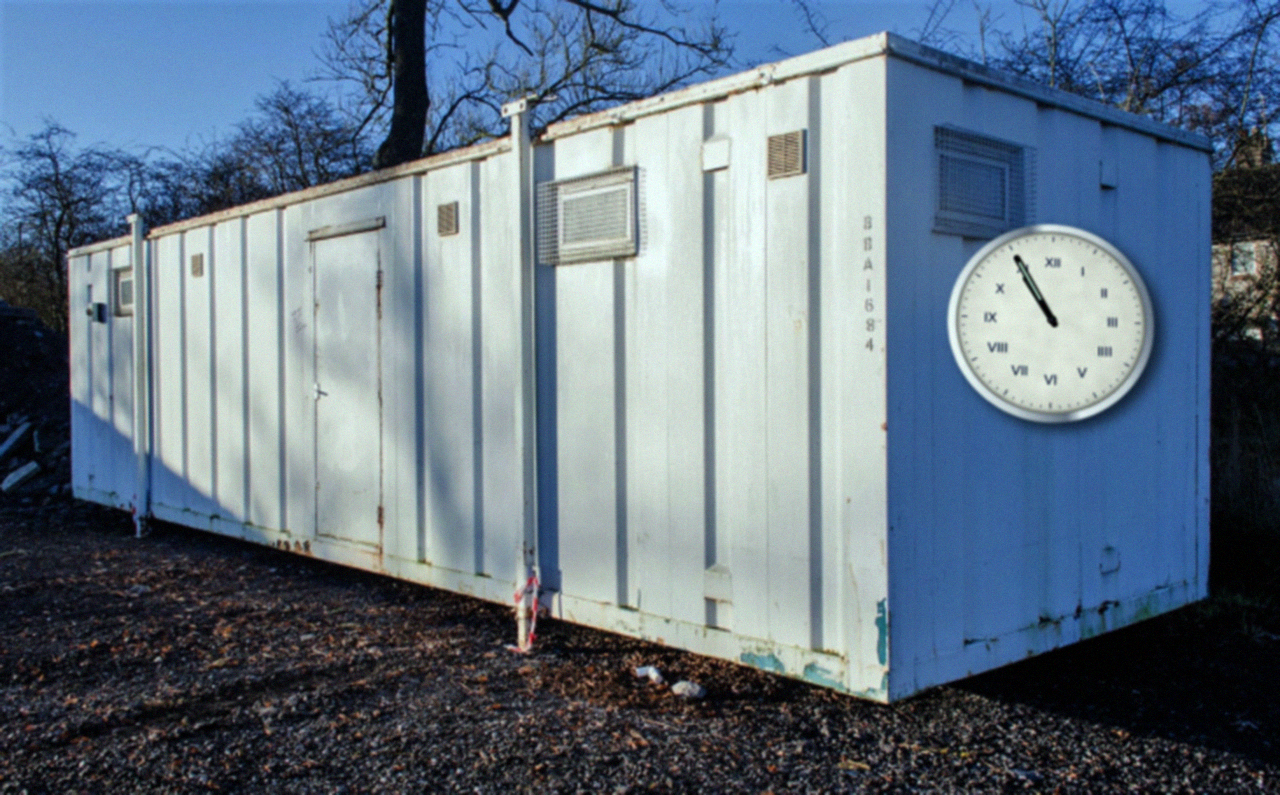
10:55
